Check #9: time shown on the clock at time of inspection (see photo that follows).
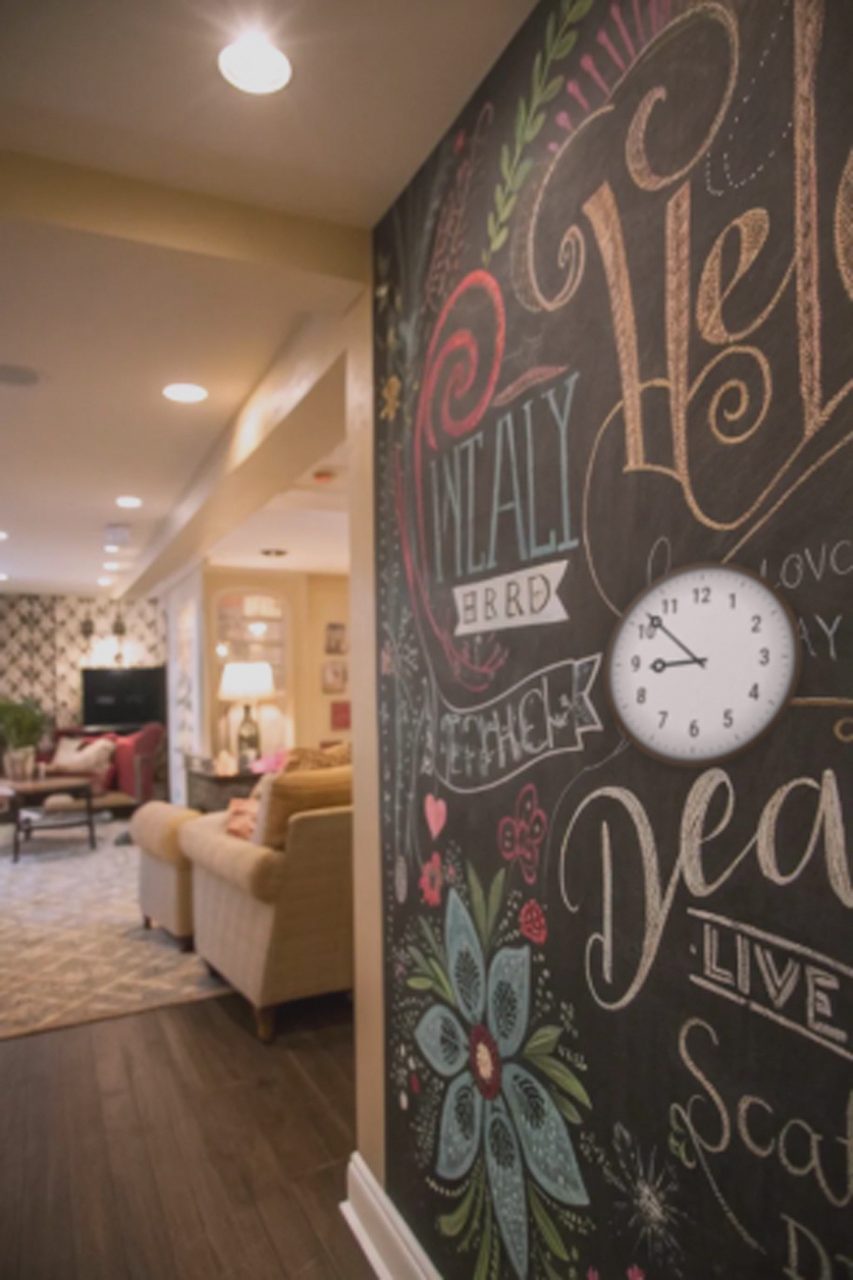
8:52
